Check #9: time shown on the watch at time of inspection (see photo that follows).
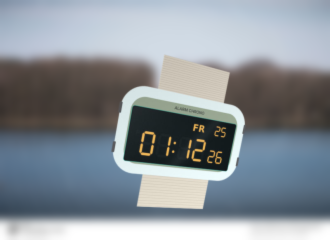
1:12:26
